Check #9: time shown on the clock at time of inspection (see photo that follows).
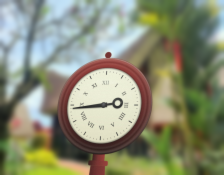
2:44
